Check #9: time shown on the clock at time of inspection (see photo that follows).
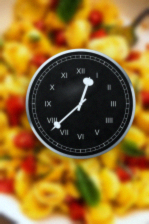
12:38
